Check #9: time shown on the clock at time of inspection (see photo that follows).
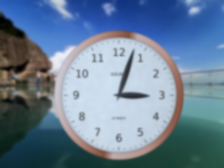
3:03
